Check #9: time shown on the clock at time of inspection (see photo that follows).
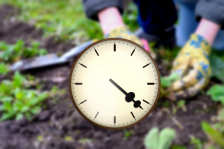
4:22
